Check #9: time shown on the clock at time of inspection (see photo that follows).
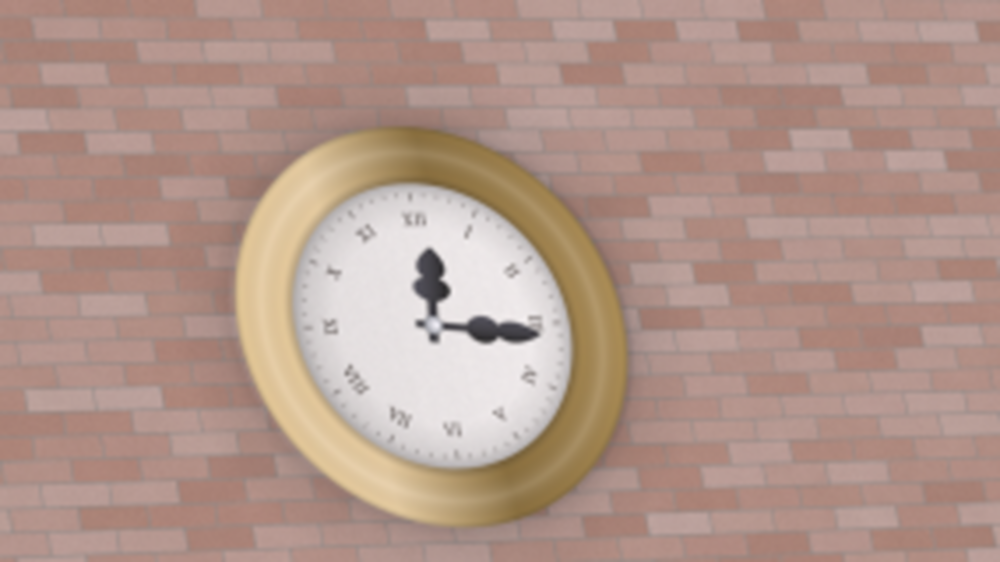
12:16
